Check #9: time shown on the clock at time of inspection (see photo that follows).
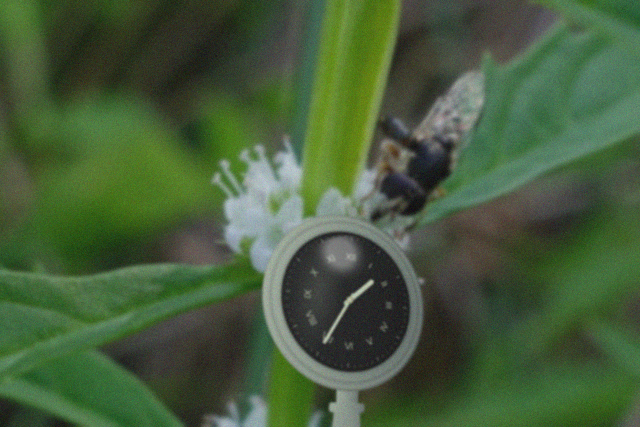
1:35
